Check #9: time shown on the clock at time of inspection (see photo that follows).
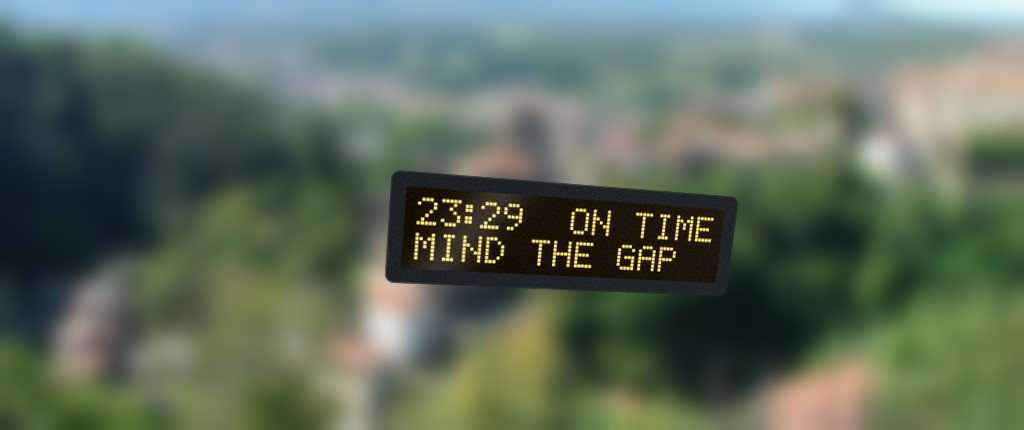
23:29
